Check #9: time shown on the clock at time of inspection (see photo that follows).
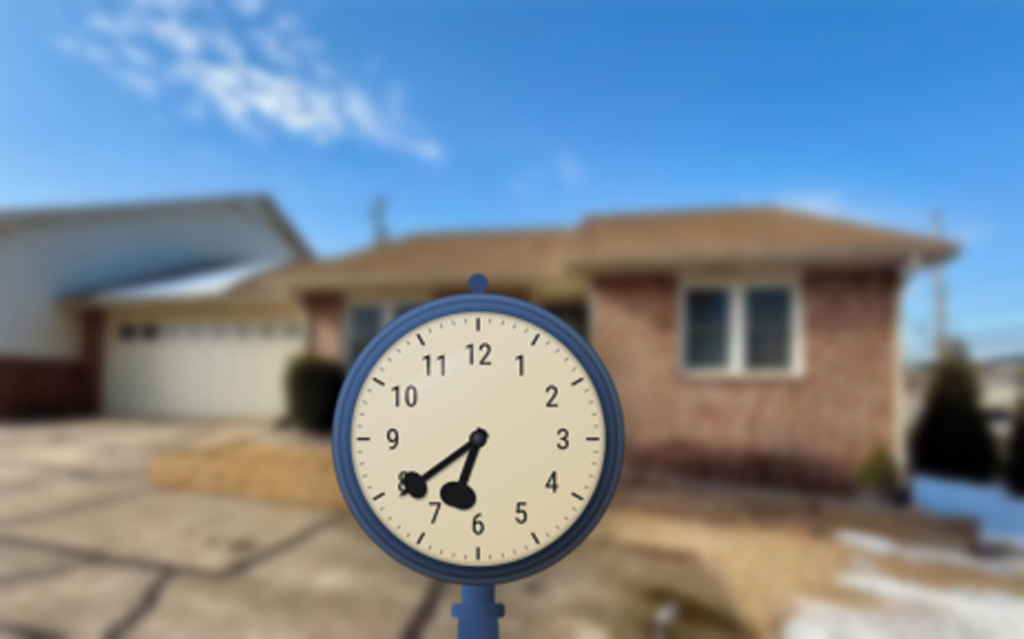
6:39
